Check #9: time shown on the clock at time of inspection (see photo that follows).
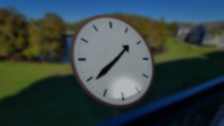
1:39
